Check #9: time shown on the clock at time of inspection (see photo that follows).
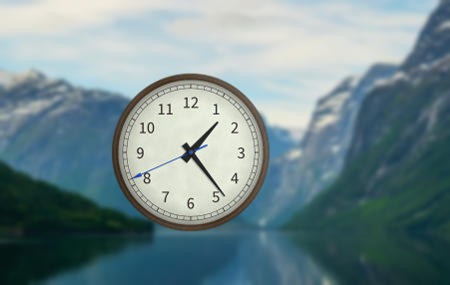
1:23:41
